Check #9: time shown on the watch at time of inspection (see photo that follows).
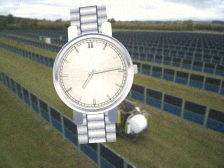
7:14
